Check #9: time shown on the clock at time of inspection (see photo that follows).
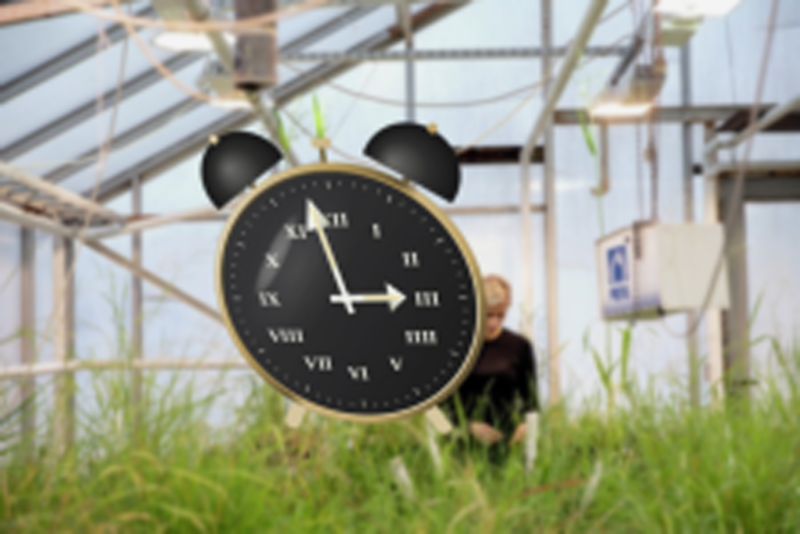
2:58
